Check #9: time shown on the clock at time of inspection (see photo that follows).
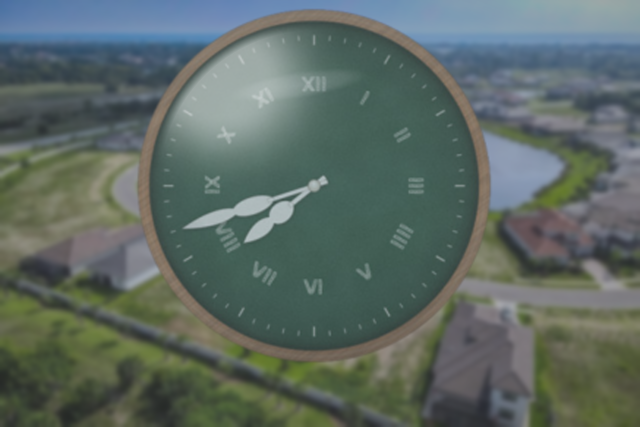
7:42
